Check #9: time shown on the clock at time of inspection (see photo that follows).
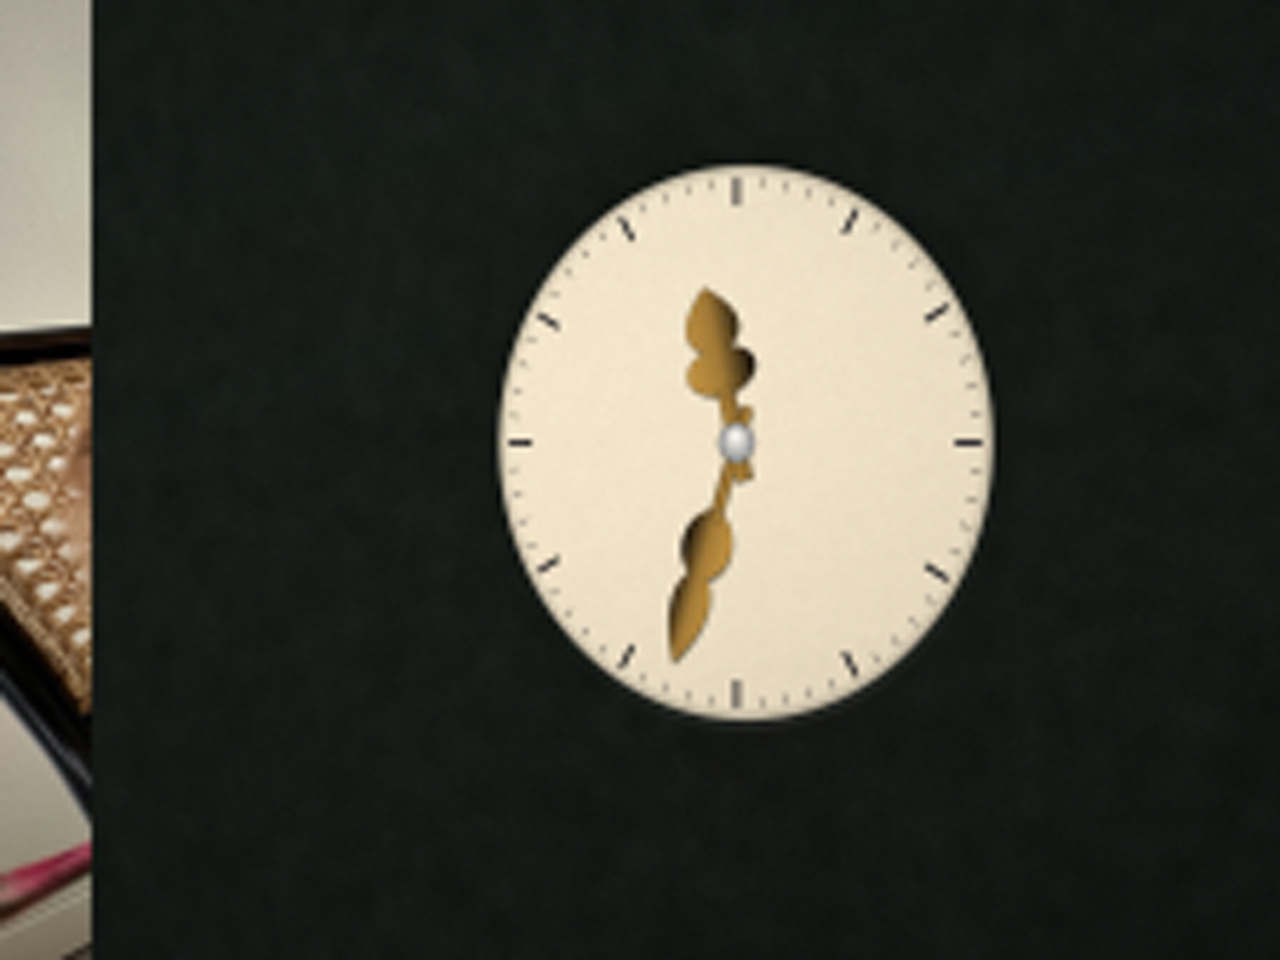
11:33
